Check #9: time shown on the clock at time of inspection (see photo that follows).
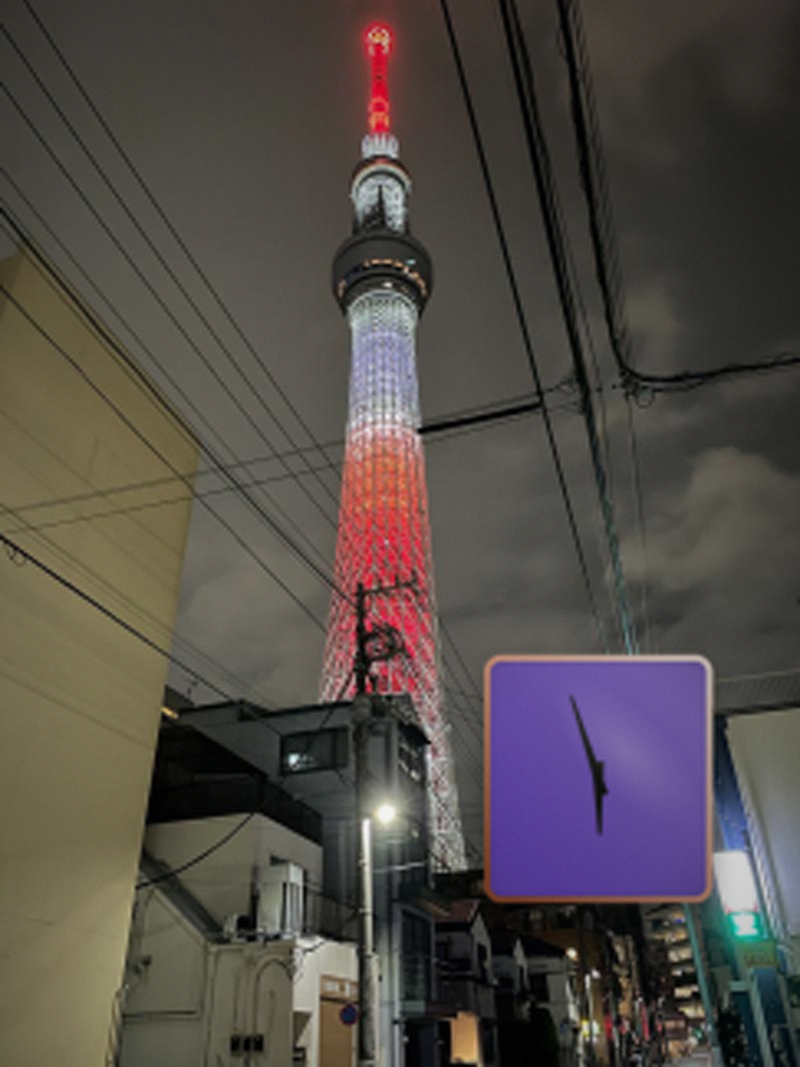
5:57
